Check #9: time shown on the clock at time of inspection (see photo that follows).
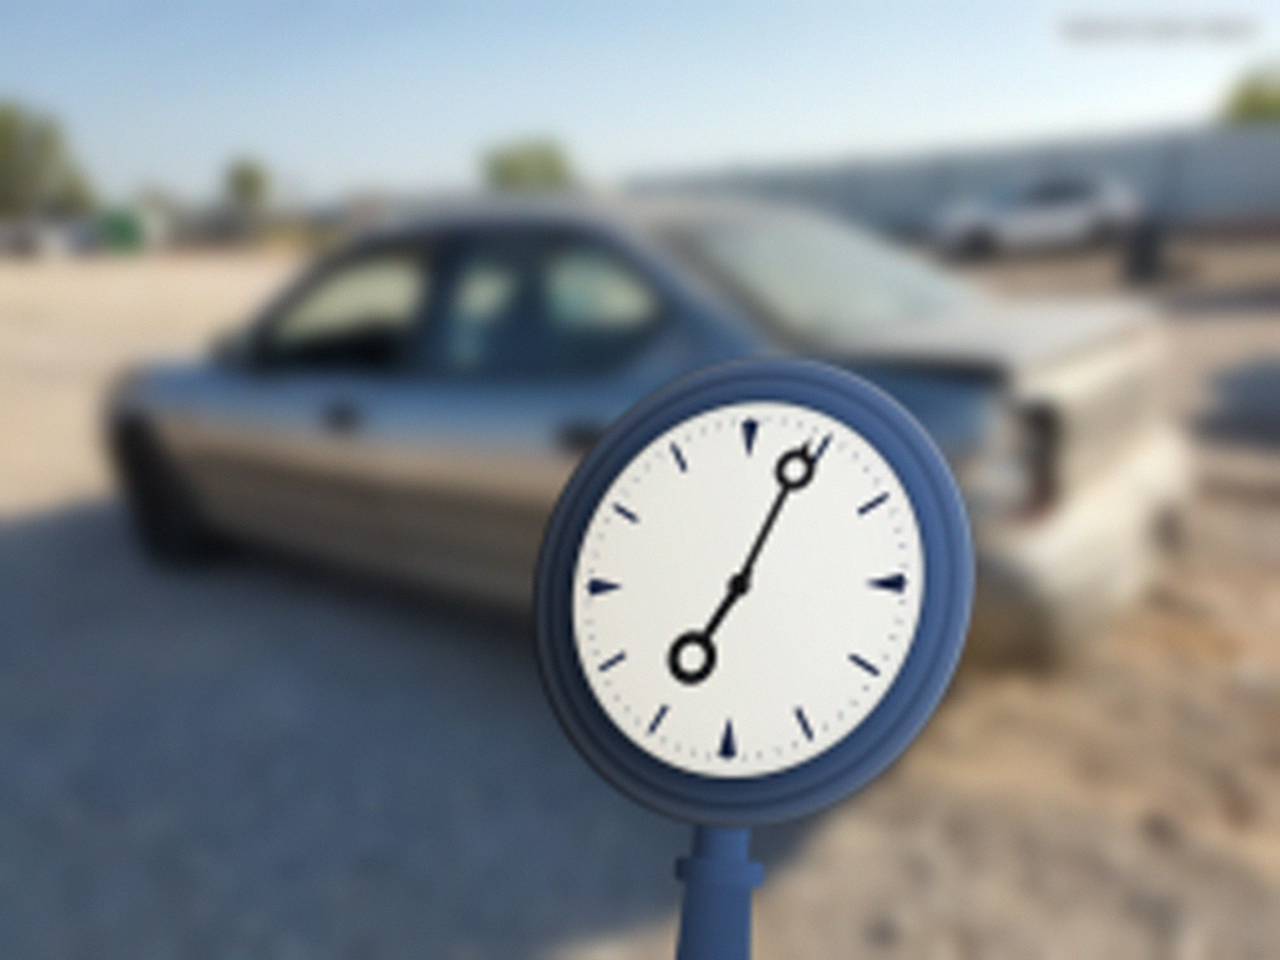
7:04
